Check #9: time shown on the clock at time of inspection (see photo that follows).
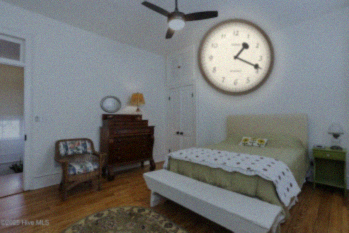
1:19
